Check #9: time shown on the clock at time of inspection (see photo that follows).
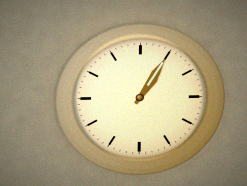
1:05
